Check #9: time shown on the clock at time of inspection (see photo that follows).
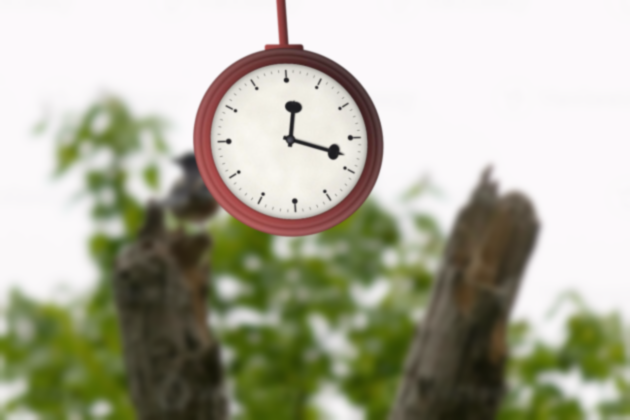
12:18
